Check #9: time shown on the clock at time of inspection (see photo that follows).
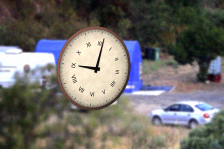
9:01
